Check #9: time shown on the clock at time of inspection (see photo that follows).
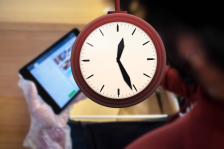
12:26
